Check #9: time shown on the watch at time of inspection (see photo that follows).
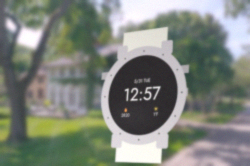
12:57
